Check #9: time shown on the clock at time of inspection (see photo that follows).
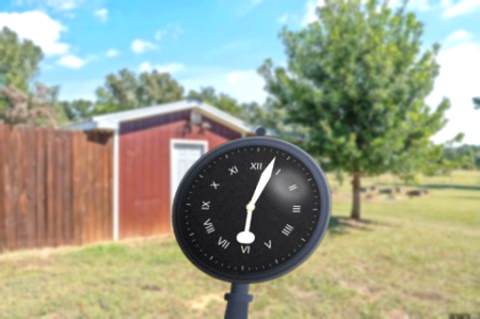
6:03
